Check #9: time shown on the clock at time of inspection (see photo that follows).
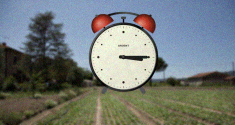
3:15
